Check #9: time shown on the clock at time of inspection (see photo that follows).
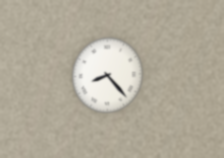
8:23
